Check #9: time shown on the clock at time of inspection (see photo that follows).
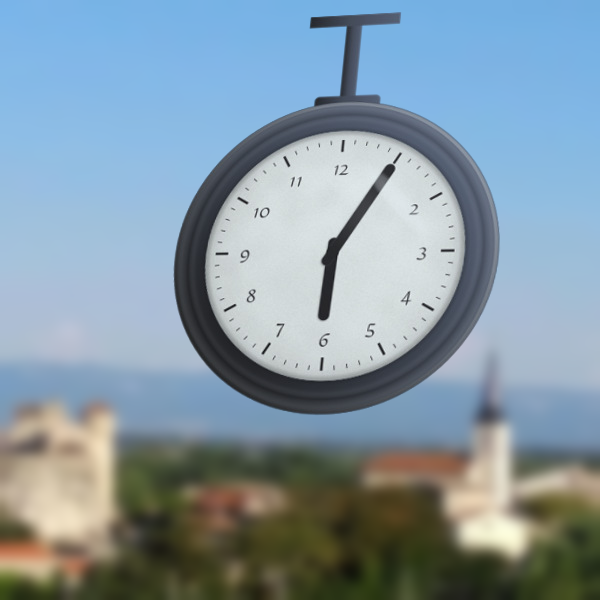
6:05
